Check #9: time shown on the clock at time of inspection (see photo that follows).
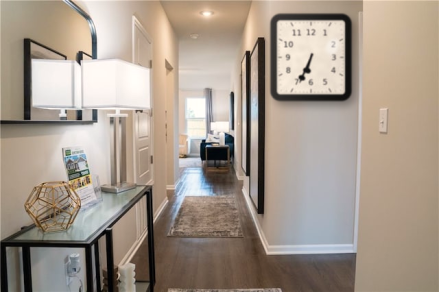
6:34
